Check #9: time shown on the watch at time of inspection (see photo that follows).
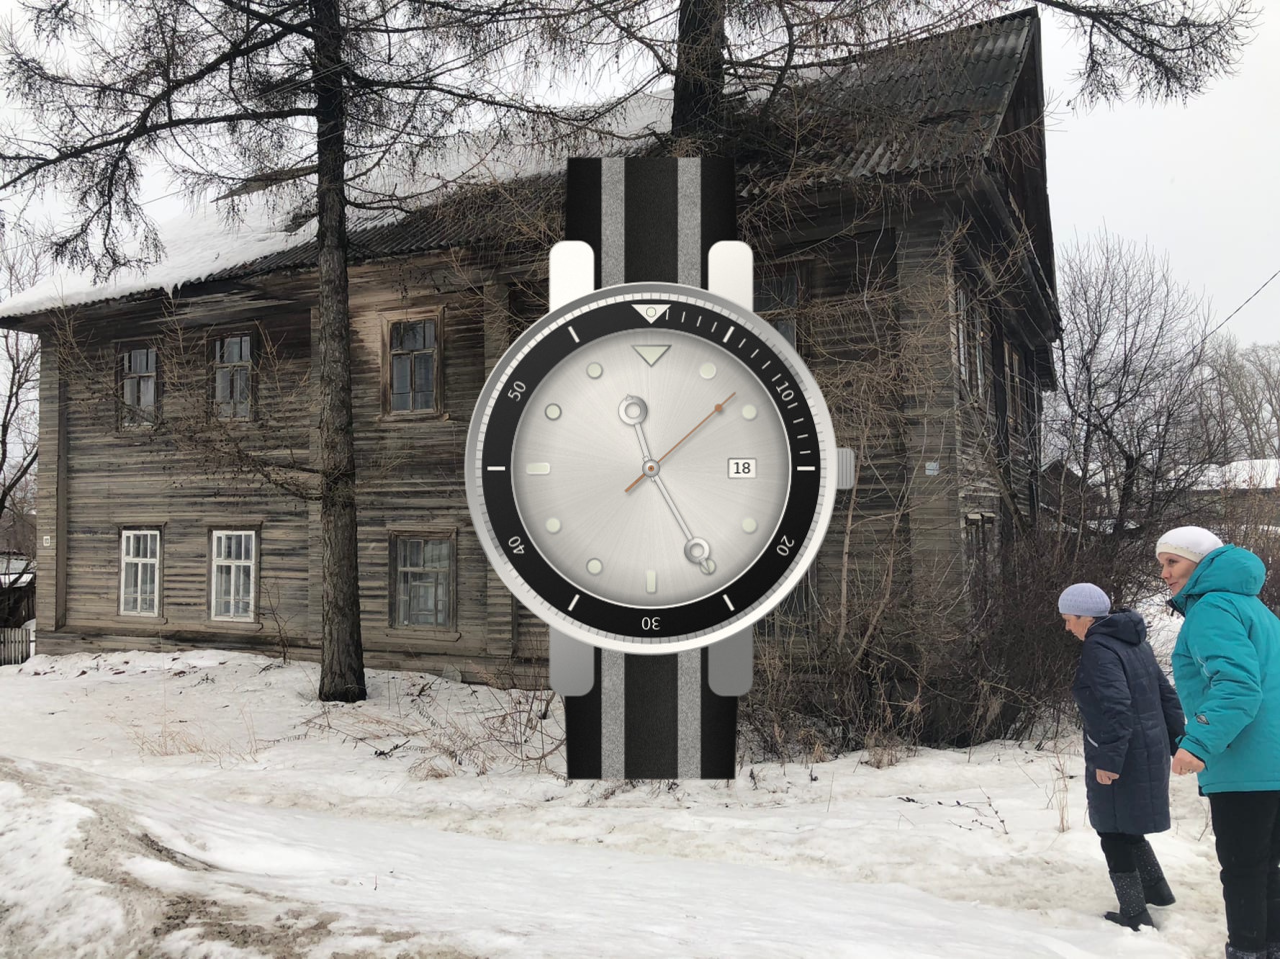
11:25:08
